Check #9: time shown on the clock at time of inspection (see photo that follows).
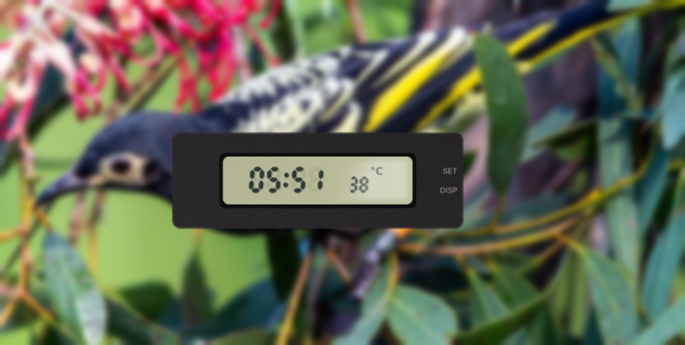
5:51
